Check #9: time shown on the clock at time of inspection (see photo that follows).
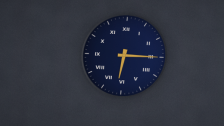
6:15
